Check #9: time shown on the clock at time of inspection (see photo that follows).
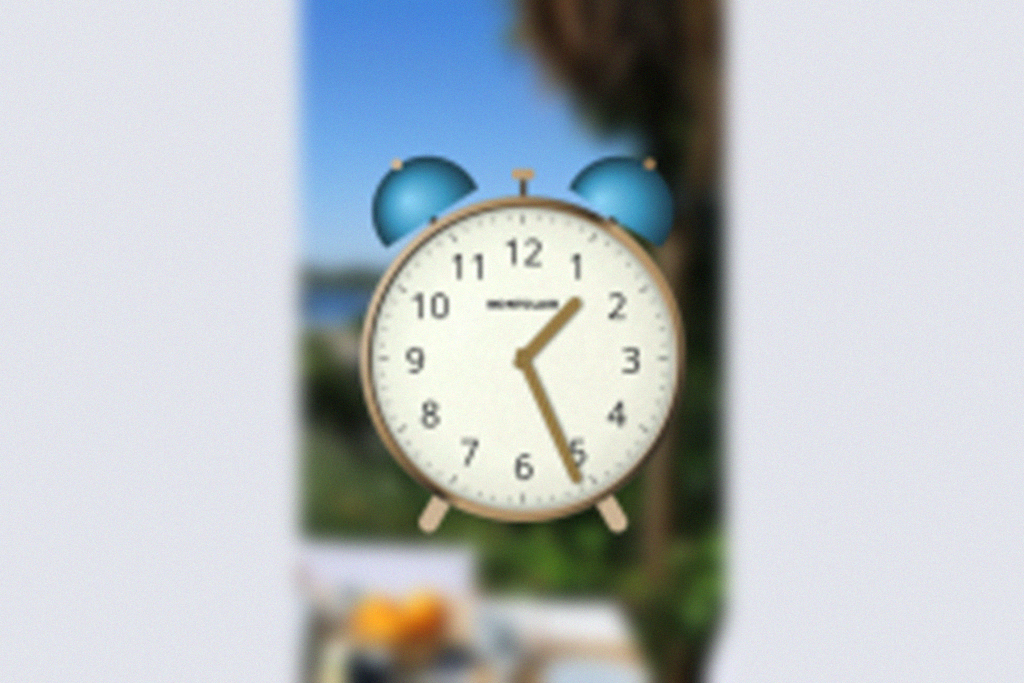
1:26
